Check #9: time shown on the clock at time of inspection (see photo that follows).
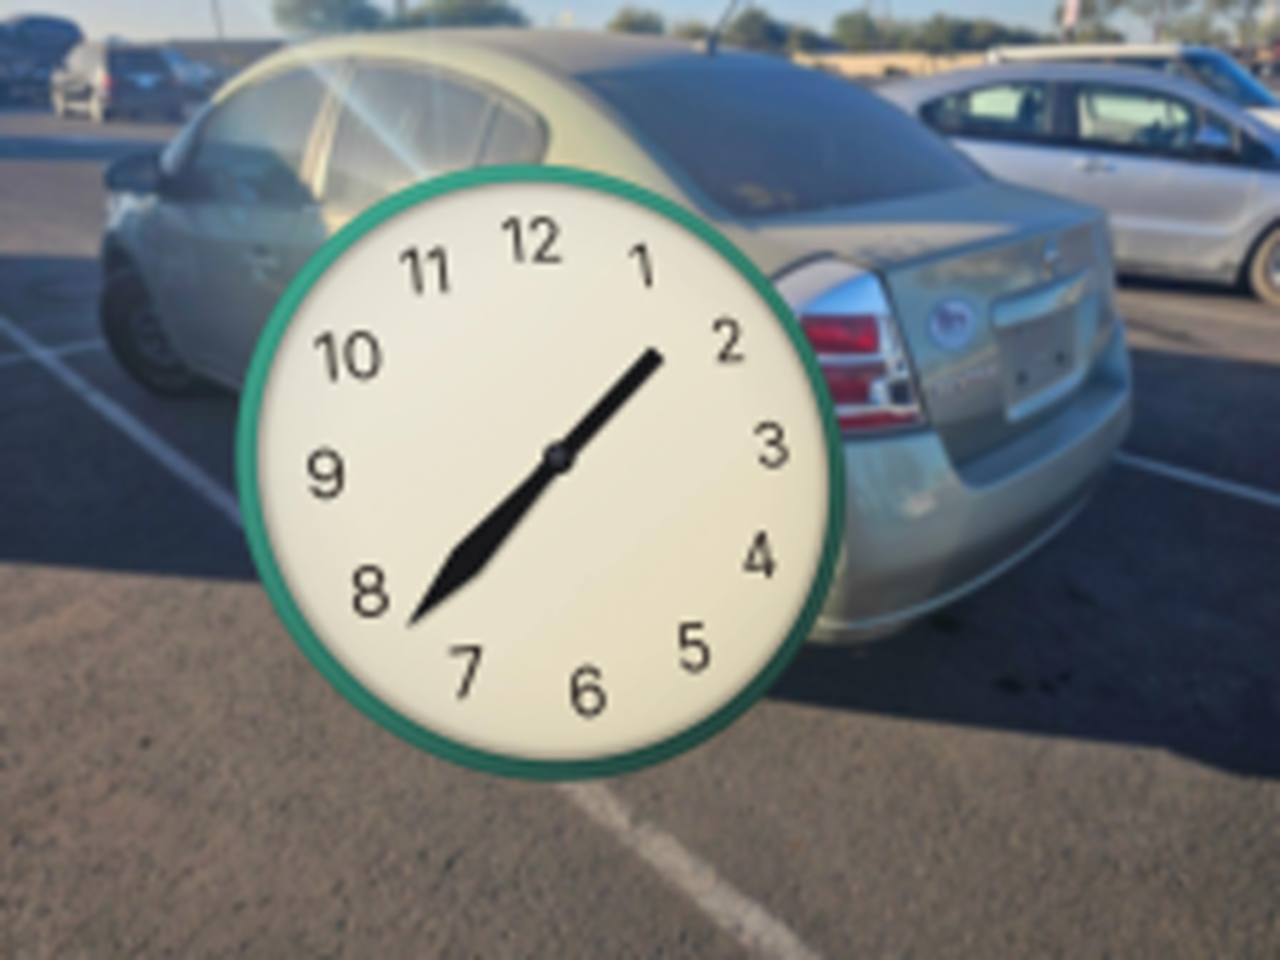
1:38
